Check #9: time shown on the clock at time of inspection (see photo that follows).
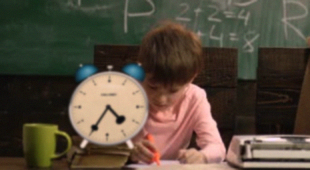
4:35
